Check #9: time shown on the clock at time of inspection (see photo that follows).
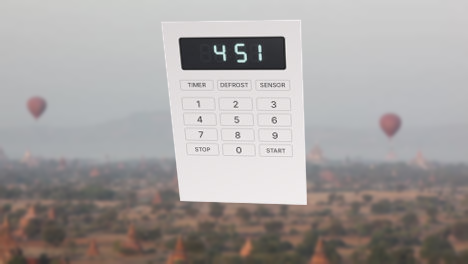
4:51
